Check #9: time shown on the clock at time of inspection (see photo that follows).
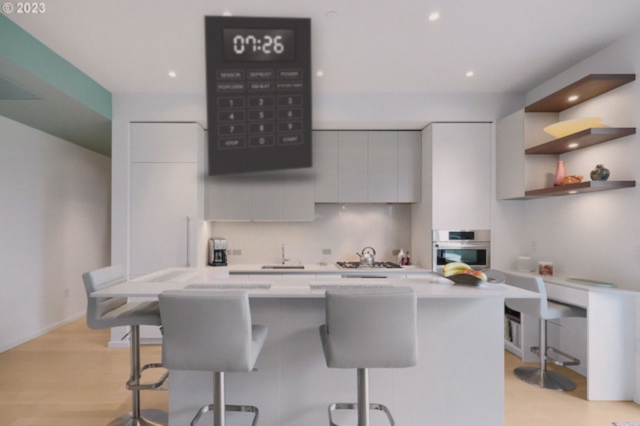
7:26
